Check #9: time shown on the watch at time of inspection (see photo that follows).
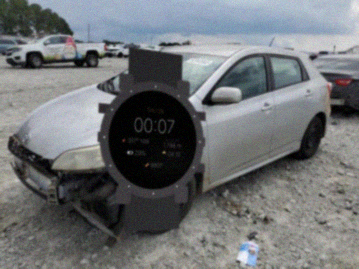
0:07
